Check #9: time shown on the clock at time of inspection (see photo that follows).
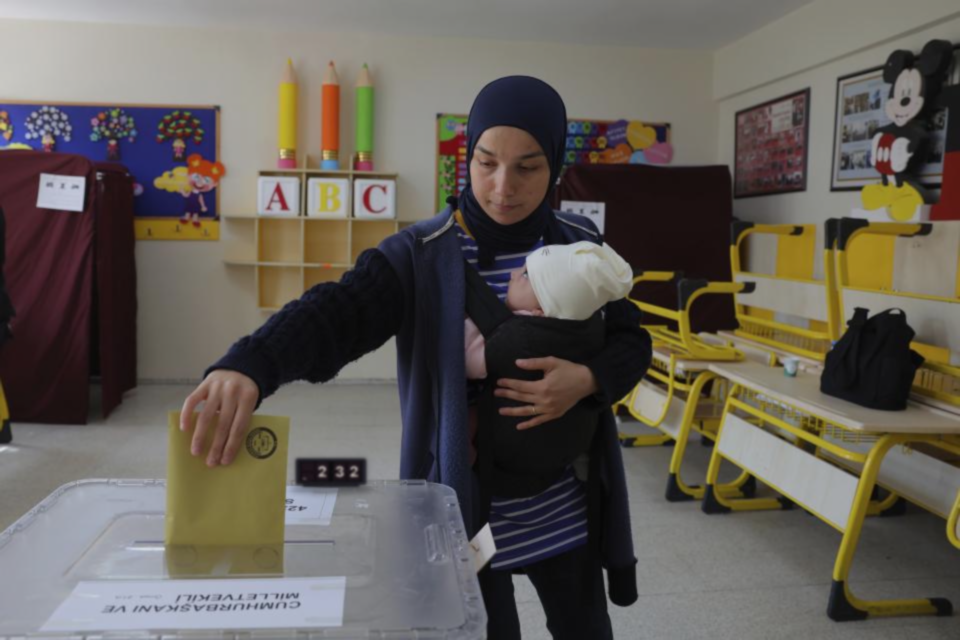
2:32
